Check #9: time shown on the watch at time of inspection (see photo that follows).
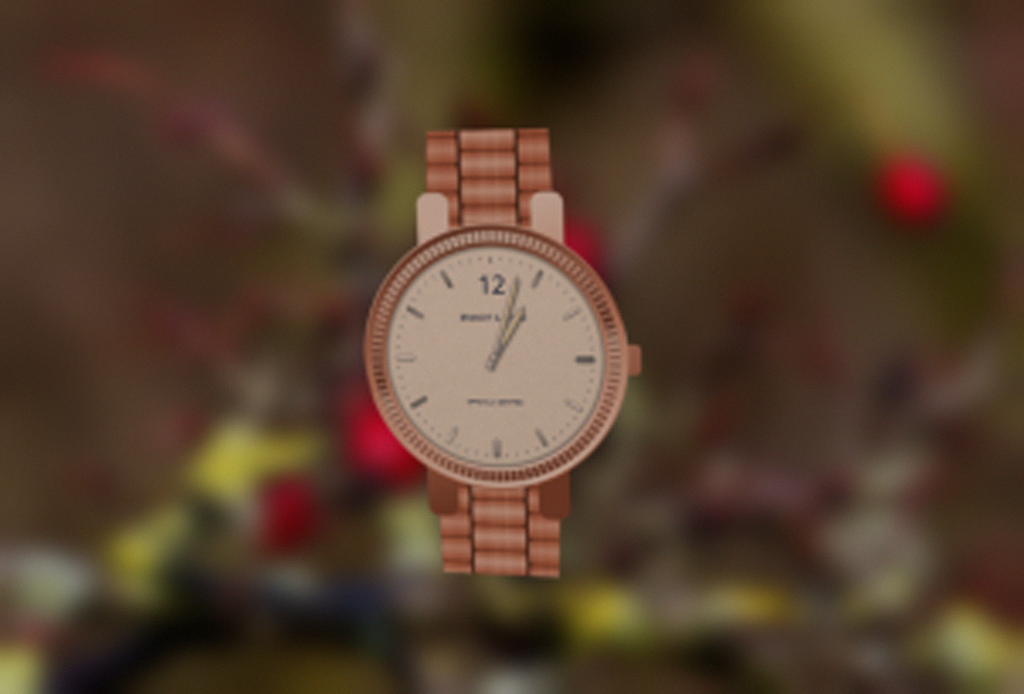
1:03
